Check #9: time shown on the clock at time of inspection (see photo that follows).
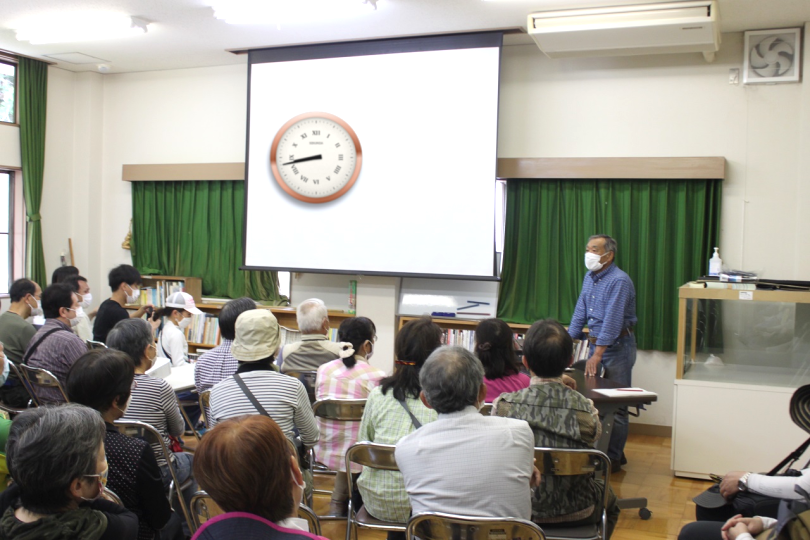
8:43
